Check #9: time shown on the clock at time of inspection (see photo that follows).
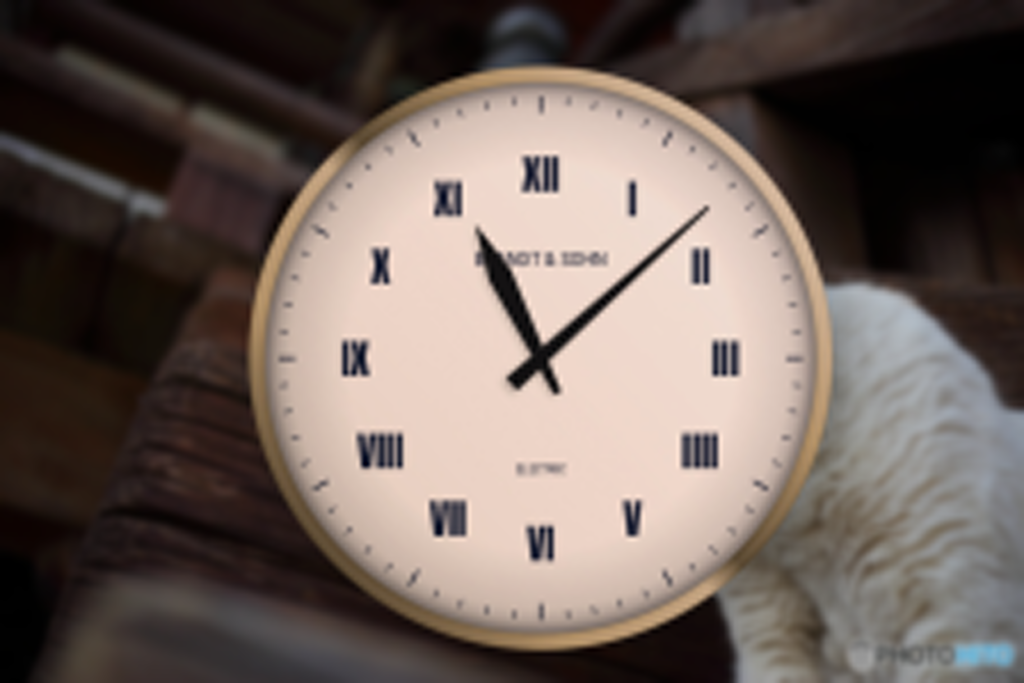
11:08
